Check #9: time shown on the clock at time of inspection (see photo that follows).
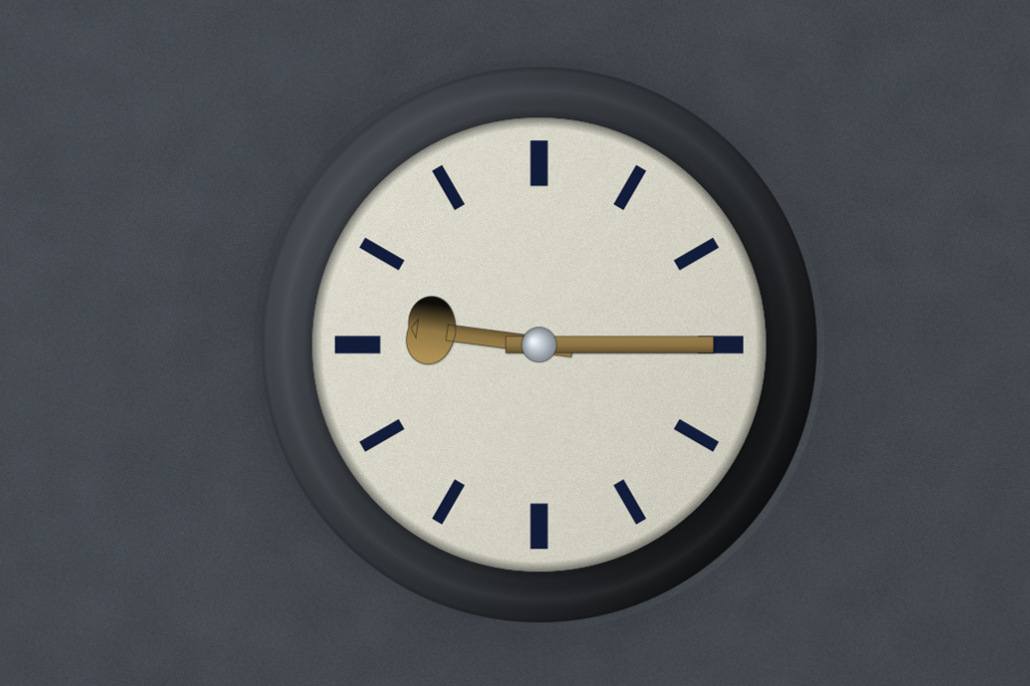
9:15
